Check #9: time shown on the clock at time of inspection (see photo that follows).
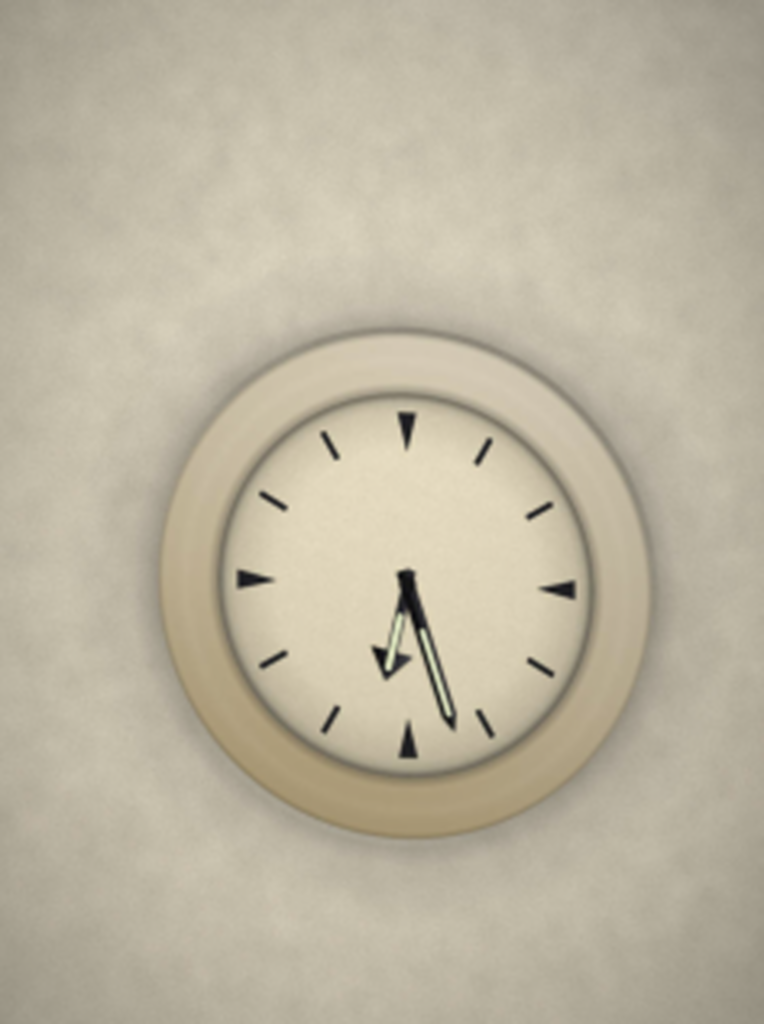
6:27
